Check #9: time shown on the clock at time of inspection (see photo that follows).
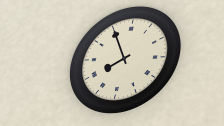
7:55
